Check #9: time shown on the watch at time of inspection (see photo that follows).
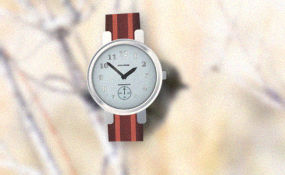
1:52
